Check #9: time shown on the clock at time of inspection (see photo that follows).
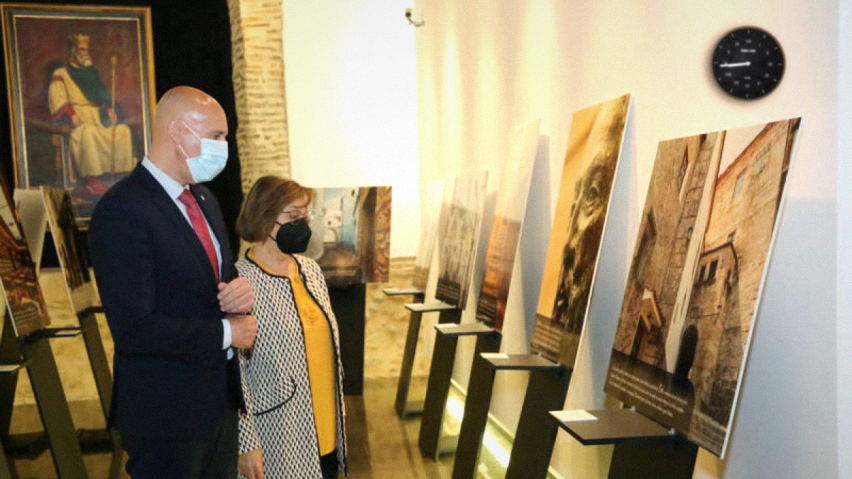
8:44
